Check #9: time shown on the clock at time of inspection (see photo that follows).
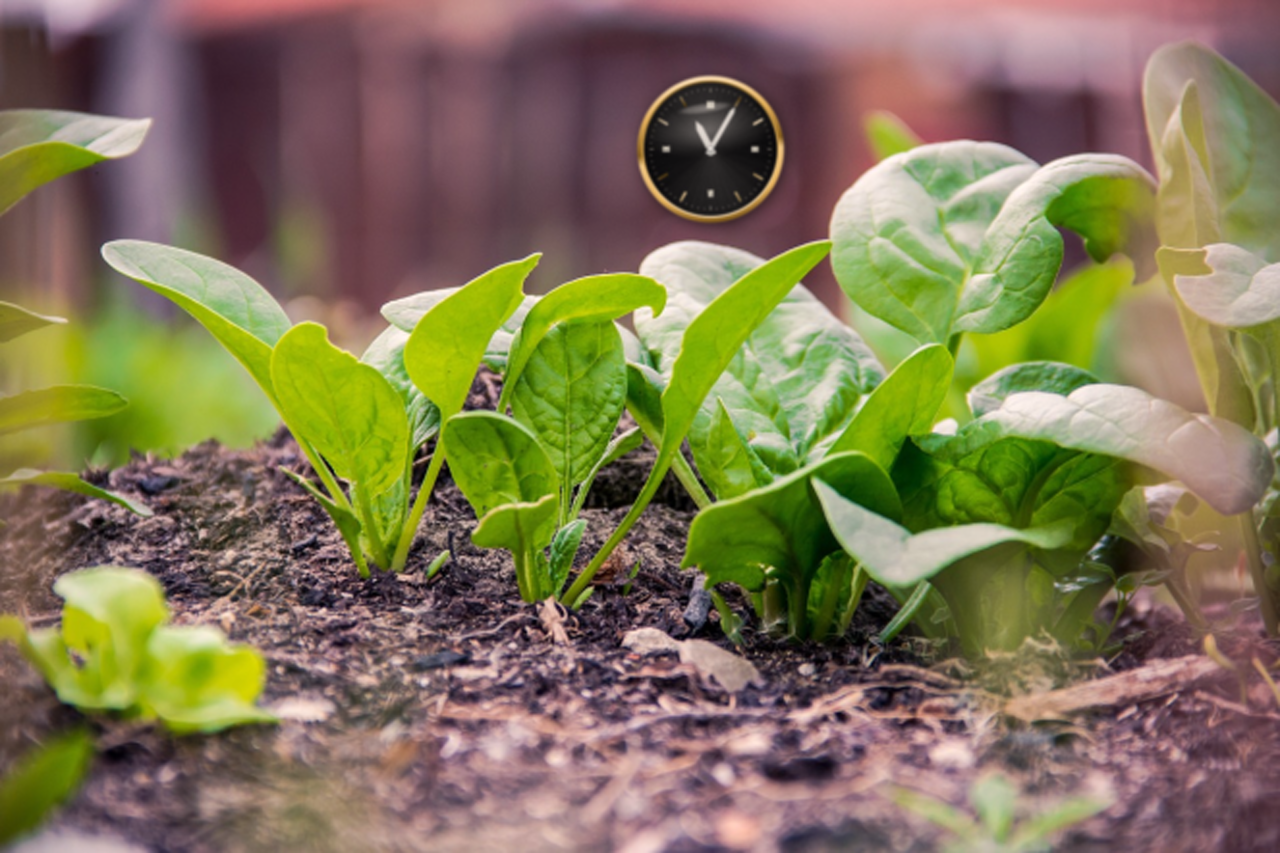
11:05
